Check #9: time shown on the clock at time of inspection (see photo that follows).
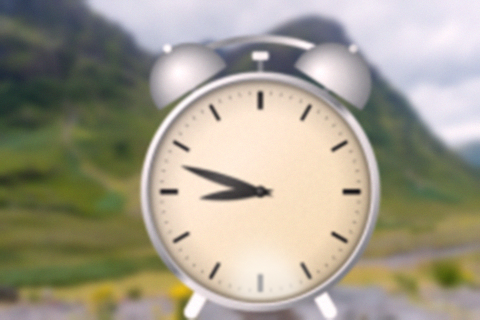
8:48
